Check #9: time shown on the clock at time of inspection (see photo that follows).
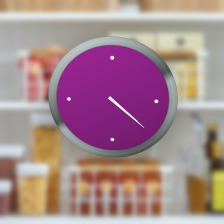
4:22
